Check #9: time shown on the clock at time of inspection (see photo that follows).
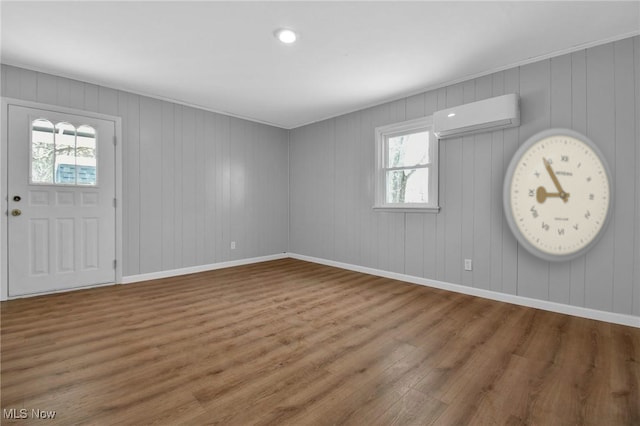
8:54
